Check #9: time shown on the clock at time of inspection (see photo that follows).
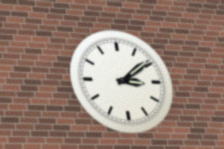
3:09
